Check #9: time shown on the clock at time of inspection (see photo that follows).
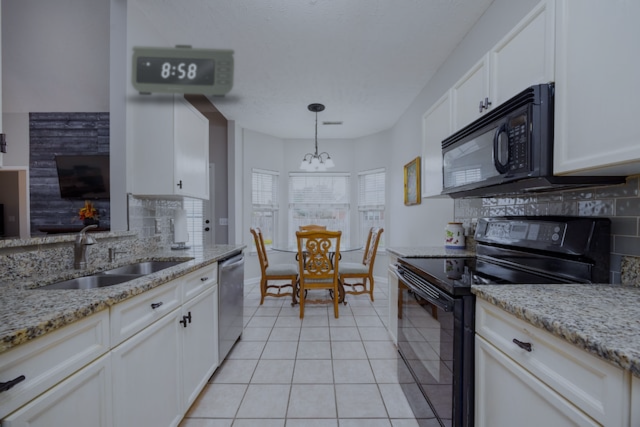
8:58
